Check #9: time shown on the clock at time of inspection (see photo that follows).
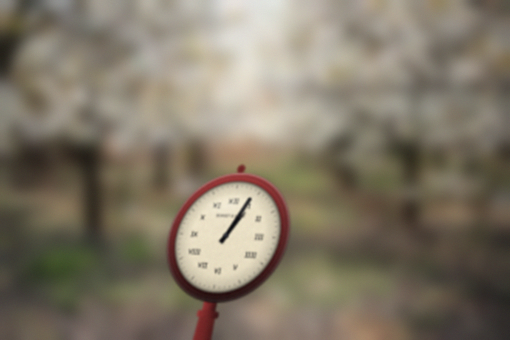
1:04
